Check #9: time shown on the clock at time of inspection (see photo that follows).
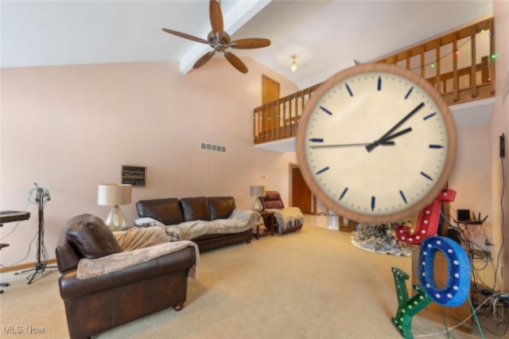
2:07:44
